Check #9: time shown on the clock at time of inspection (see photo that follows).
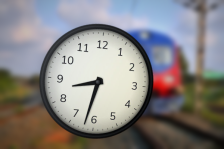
8:32
